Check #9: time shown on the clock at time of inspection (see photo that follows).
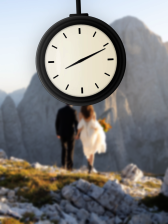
8:11
